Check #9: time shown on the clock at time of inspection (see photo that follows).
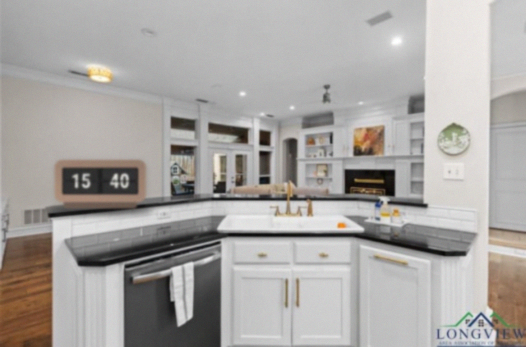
15:40
